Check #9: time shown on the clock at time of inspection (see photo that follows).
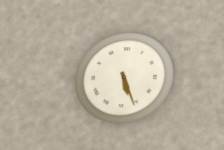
5:26
